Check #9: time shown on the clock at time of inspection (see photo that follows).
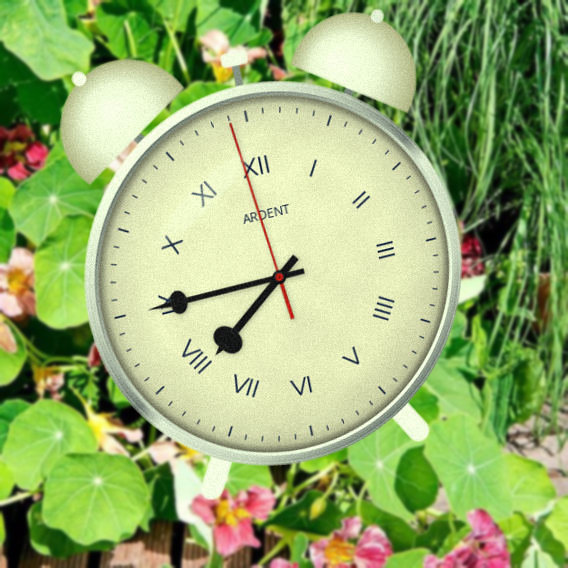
7:44:59
